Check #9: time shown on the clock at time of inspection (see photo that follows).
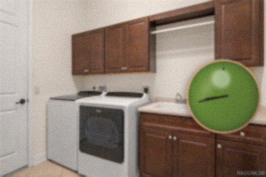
8:43
